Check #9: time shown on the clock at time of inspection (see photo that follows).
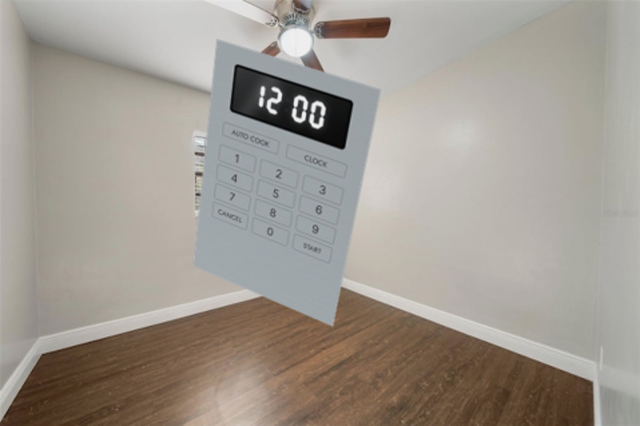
12:00
